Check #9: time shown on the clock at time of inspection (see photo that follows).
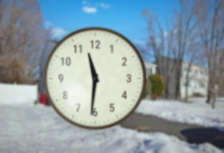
11:31
